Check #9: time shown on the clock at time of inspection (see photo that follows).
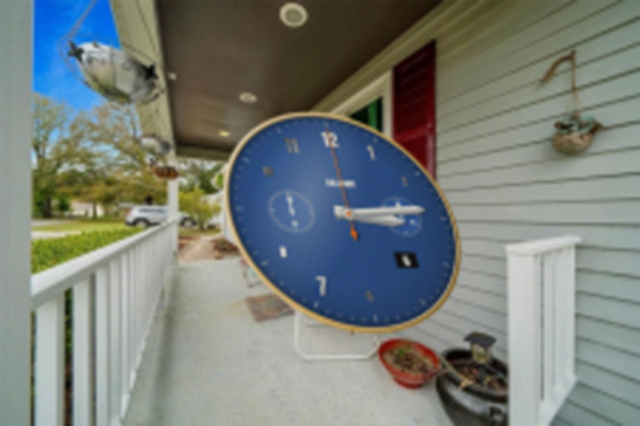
3:14
